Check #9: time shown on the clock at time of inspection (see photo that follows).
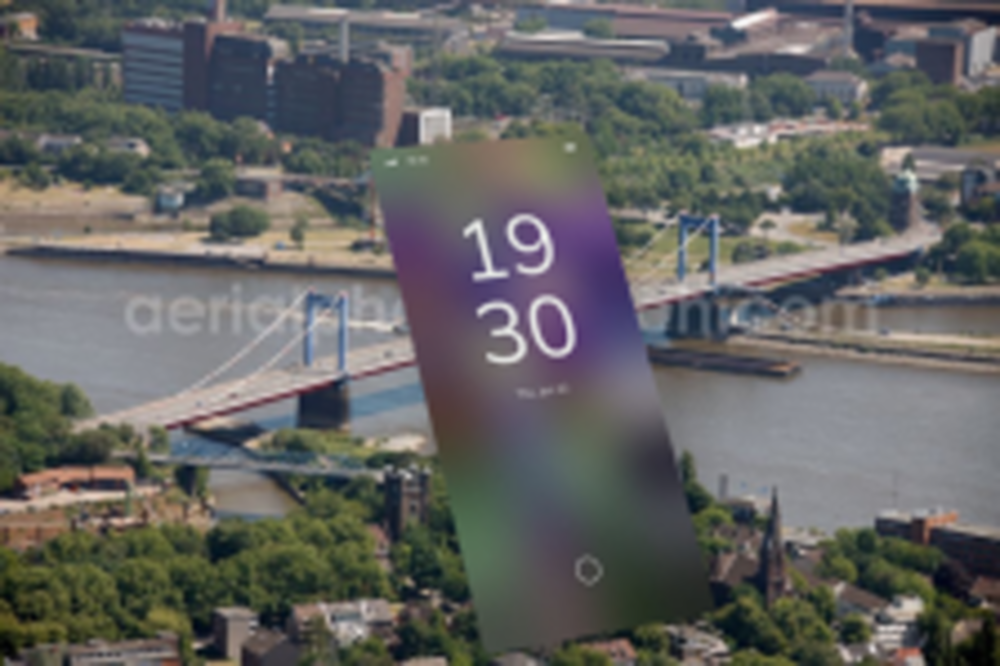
19:30
